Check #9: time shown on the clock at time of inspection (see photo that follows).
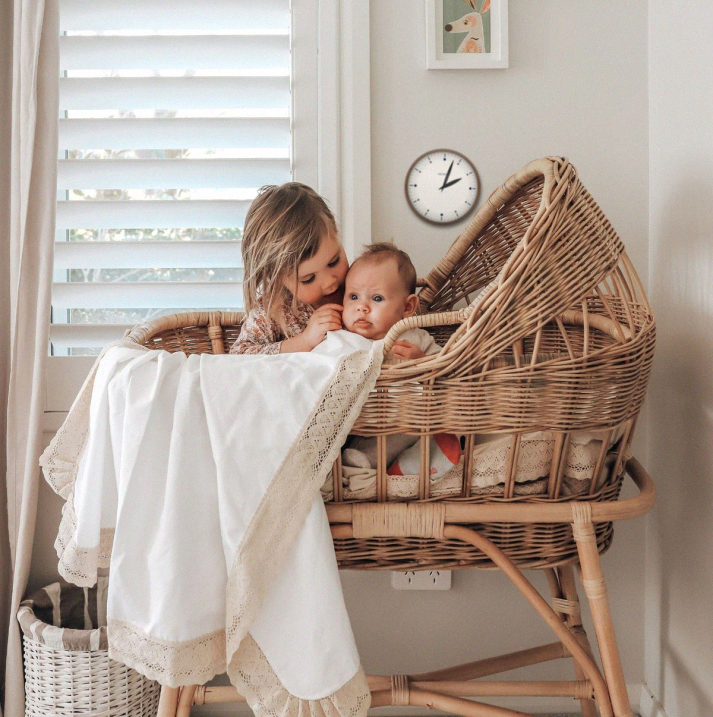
2:03
